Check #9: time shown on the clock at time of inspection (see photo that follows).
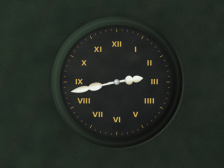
2:43
